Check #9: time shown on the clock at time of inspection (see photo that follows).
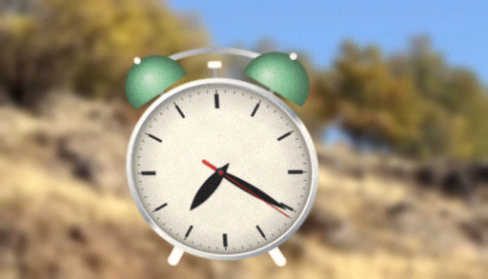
7:20:21
